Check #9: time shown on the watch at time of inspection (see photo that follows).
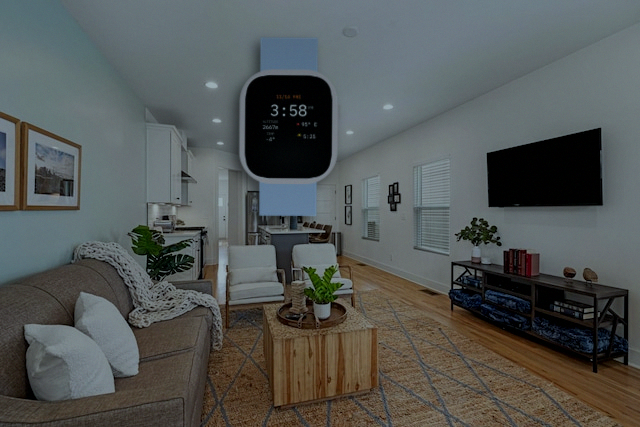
3:58
